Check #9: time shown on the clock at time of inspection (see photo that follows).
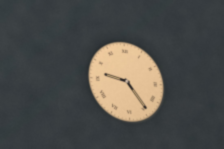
9:24
